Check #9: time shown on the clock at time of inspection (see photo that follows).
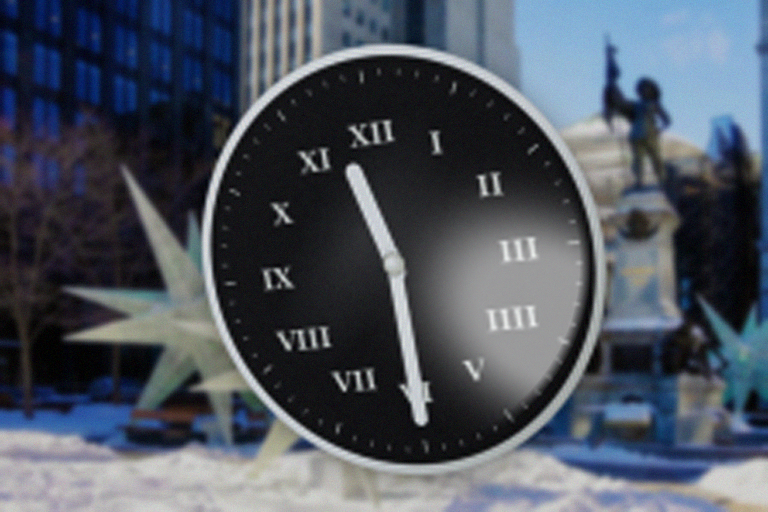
11:30
